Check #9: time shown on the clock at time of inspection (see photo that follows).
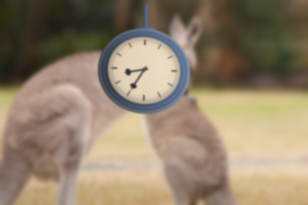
8:35
